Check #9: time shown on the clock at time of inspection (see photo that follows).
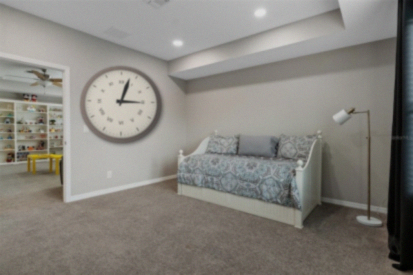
3:03
